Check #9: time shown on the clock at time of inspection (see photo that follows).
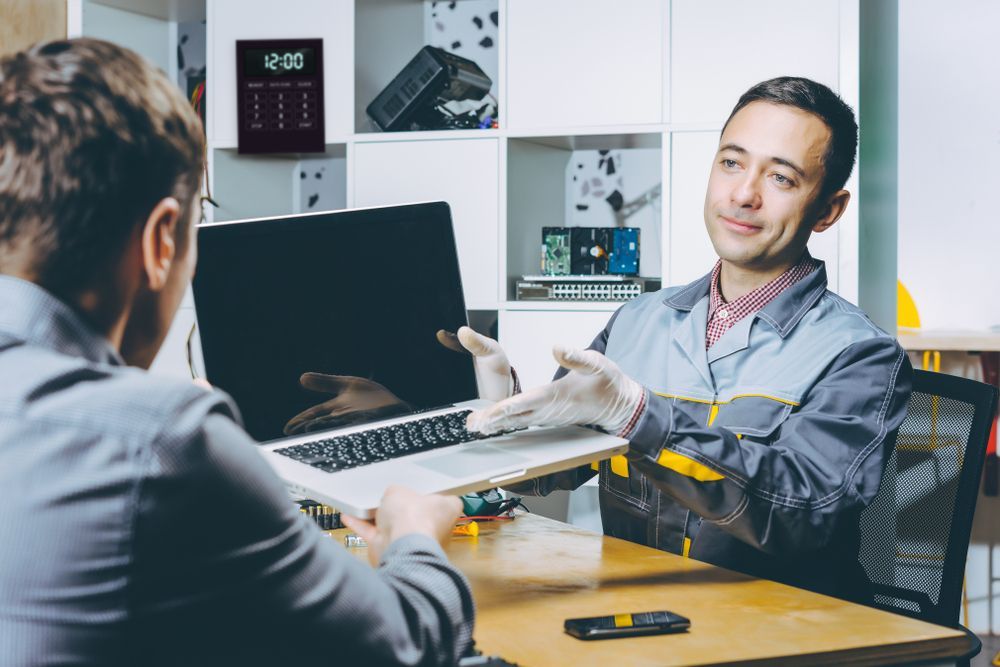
12:00
